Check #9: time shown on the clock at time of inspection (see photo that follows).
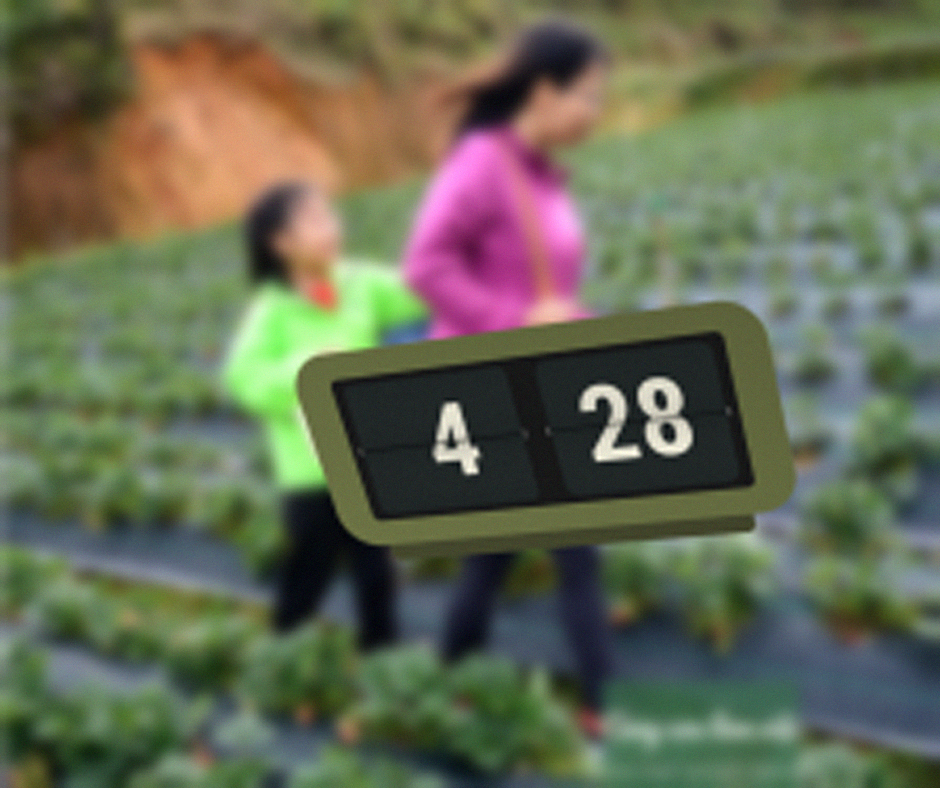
4:28
